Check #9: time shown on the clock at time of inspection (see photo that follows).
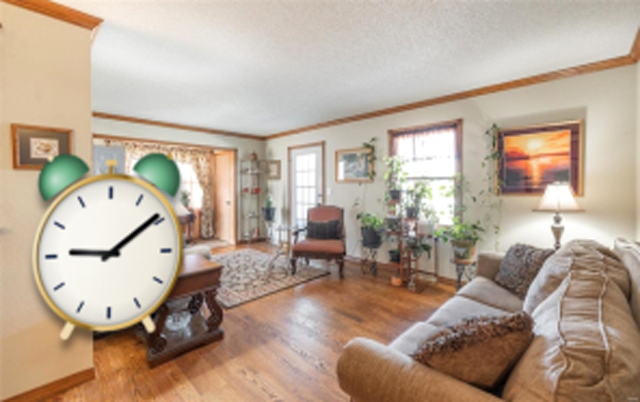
9:09
